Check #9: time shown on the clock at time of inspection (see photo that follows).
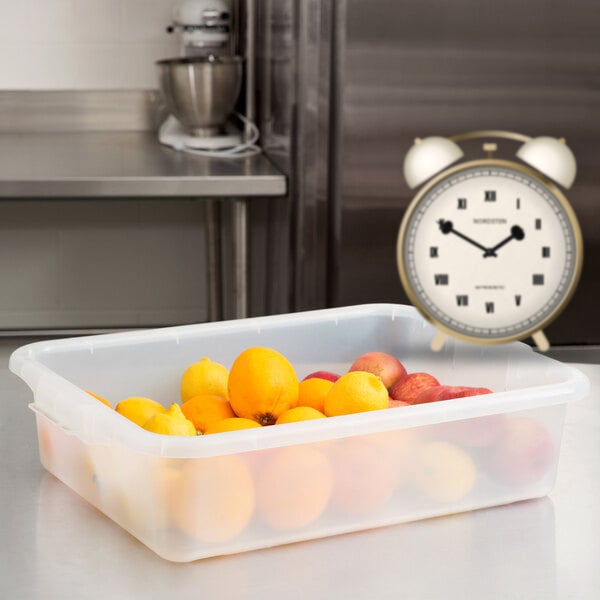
1:50
